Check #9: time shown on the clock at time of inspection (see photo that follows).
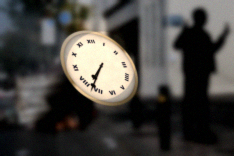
7:37
